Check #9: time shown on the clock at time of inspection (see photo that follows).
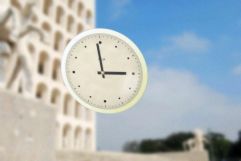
2:59
